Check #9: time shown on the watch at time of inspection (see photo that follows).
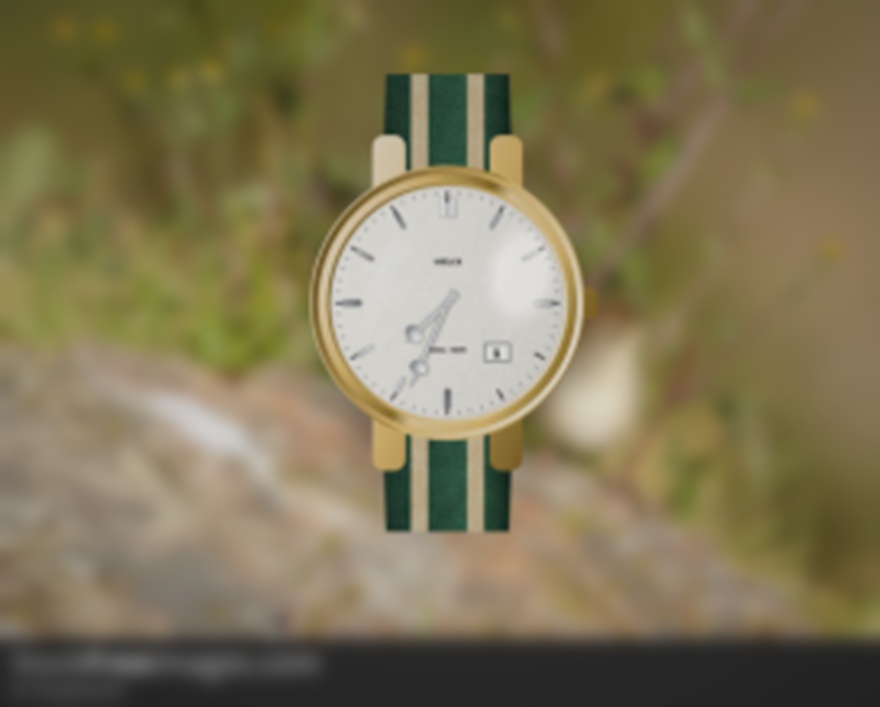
7:34
